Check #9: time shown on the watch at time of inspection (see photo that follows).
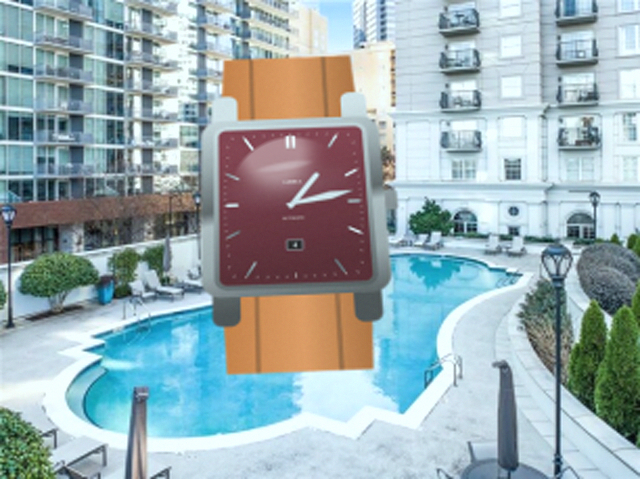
1:13
